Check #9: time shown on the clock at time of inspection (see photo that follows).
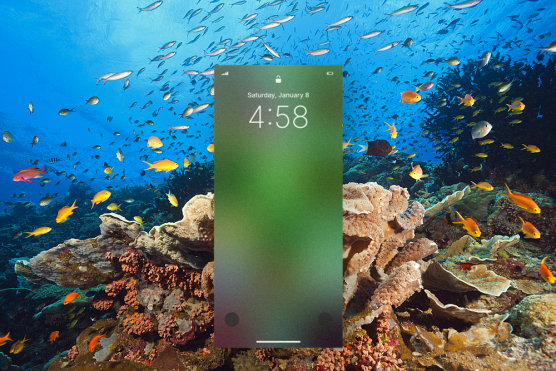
4:58
